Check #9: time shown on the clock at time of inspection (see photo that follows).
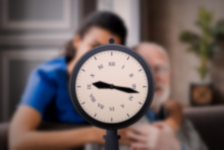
9:17
